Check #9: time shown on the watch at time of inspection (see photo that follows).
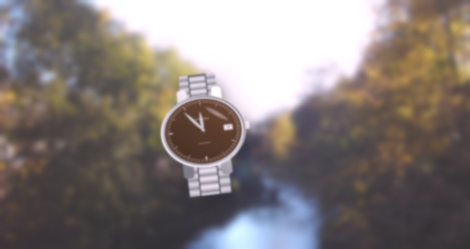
11:54
